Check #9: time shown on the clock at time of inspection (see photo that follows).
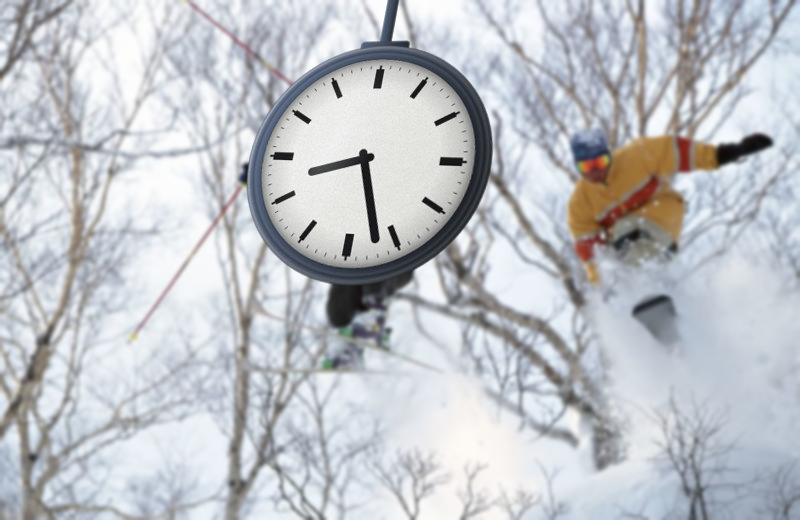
8:27
